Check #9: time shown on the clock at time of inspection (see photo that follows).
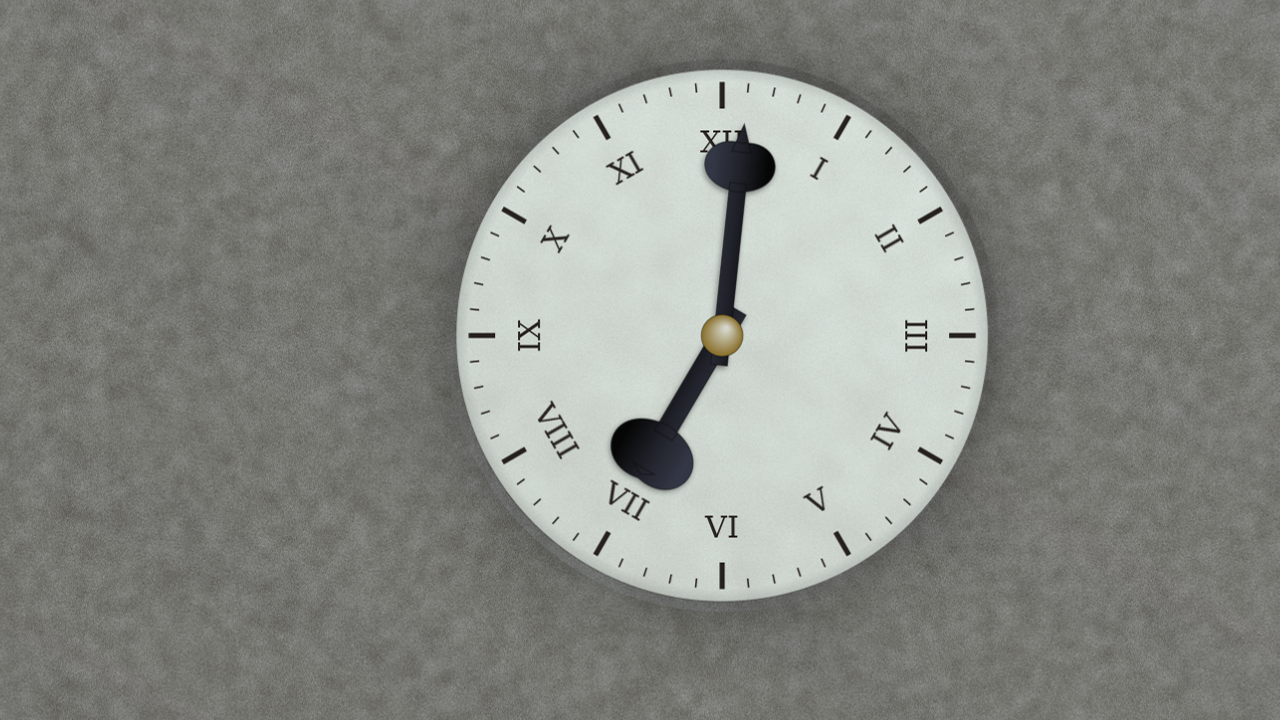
7:01
